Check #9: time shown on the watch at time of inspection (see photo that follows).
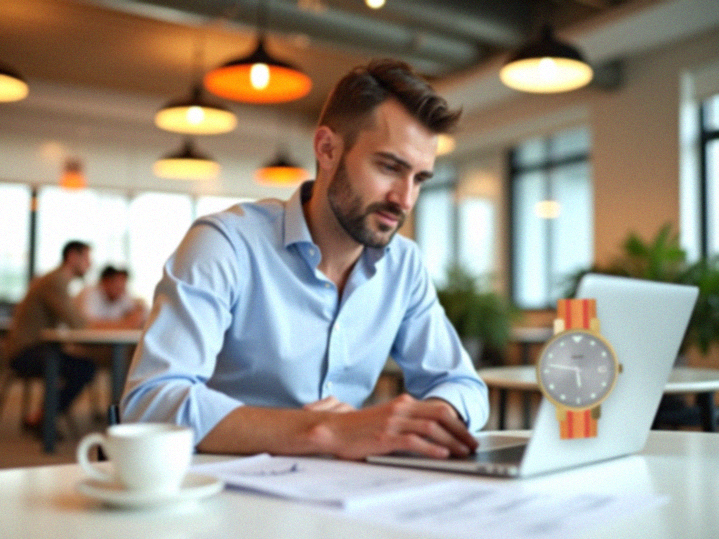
5:47
